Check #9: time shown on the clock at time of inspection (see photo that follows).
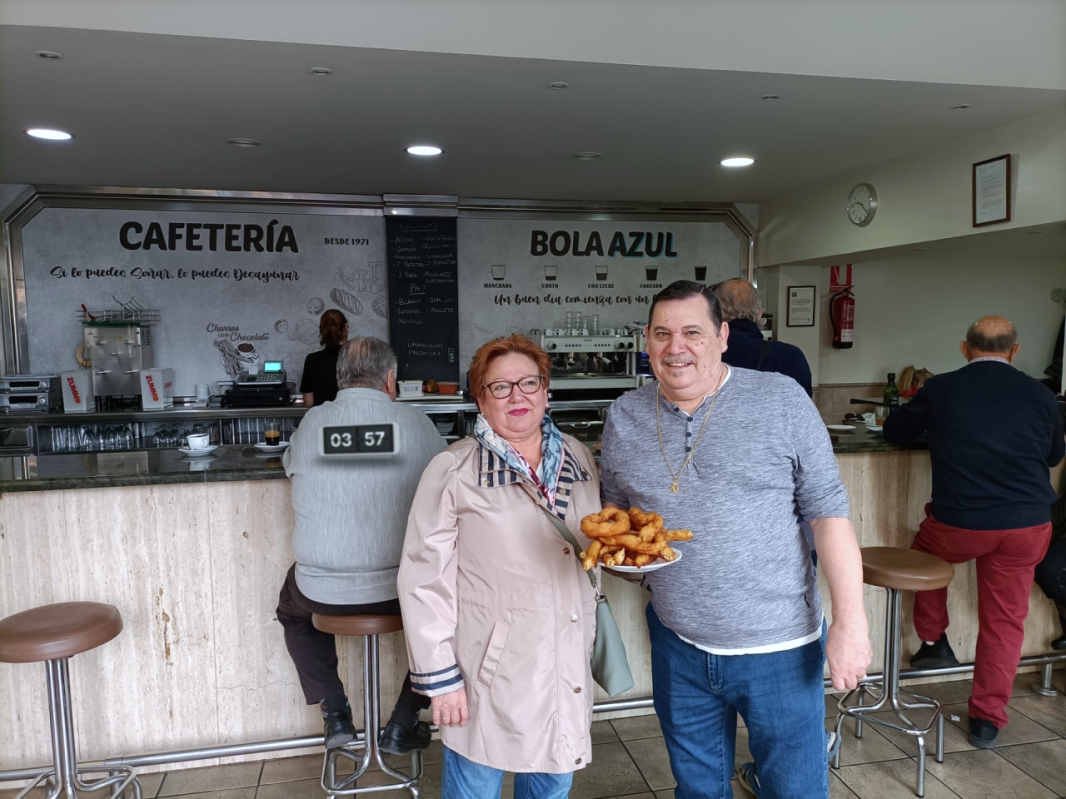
3:57
